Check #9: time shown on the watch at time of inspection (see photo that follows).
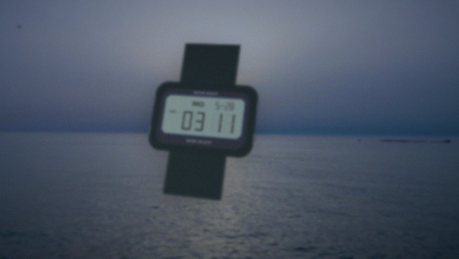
3:11
